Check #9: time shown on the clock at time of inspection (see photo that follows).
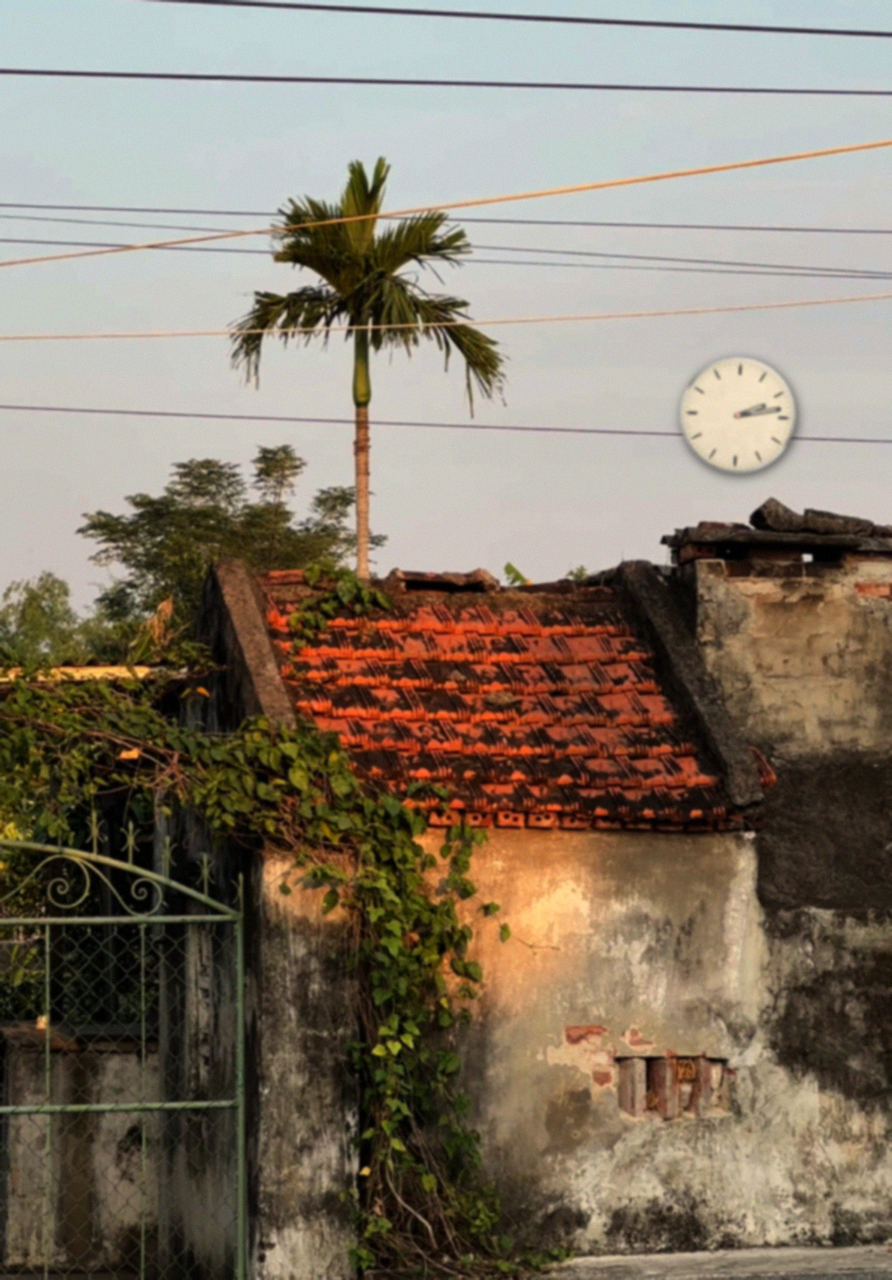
2:13
